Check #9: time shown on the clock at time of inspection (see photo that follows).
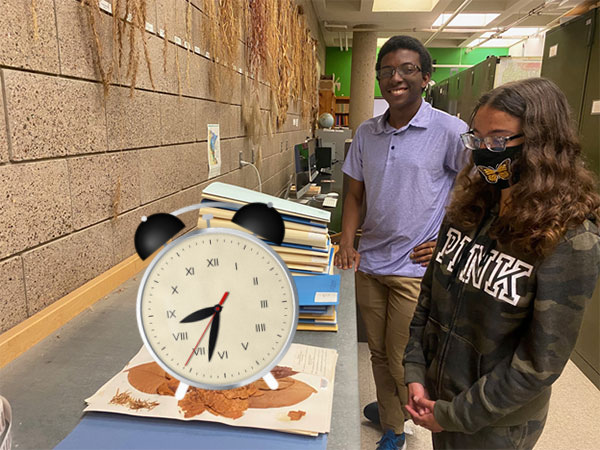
8:32:36
